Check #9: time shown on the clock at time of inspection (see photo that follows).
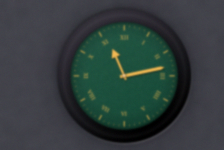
11:13
